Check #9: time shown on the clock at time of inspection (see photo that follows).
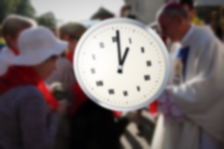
1:01
